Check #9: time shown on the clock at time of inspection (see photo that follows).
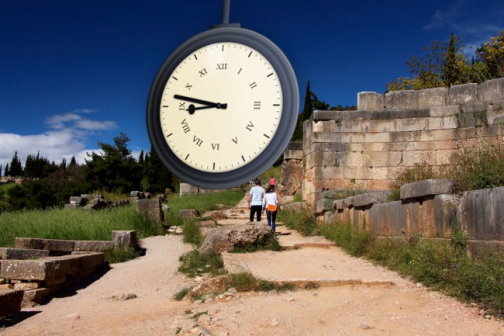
8:47
